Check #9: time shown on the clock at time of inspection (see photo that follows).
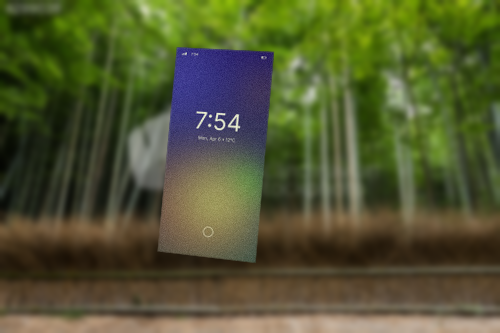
7:54
